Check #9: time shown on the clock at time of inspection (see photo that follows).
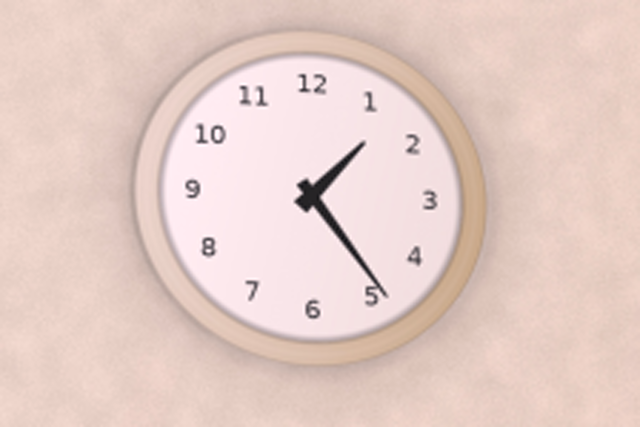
1:24
